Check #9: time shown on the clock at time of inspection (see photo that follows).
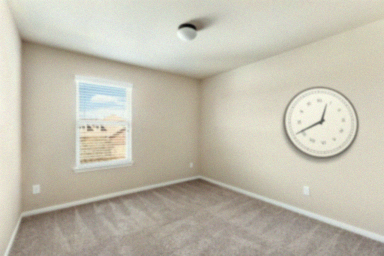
12:41
